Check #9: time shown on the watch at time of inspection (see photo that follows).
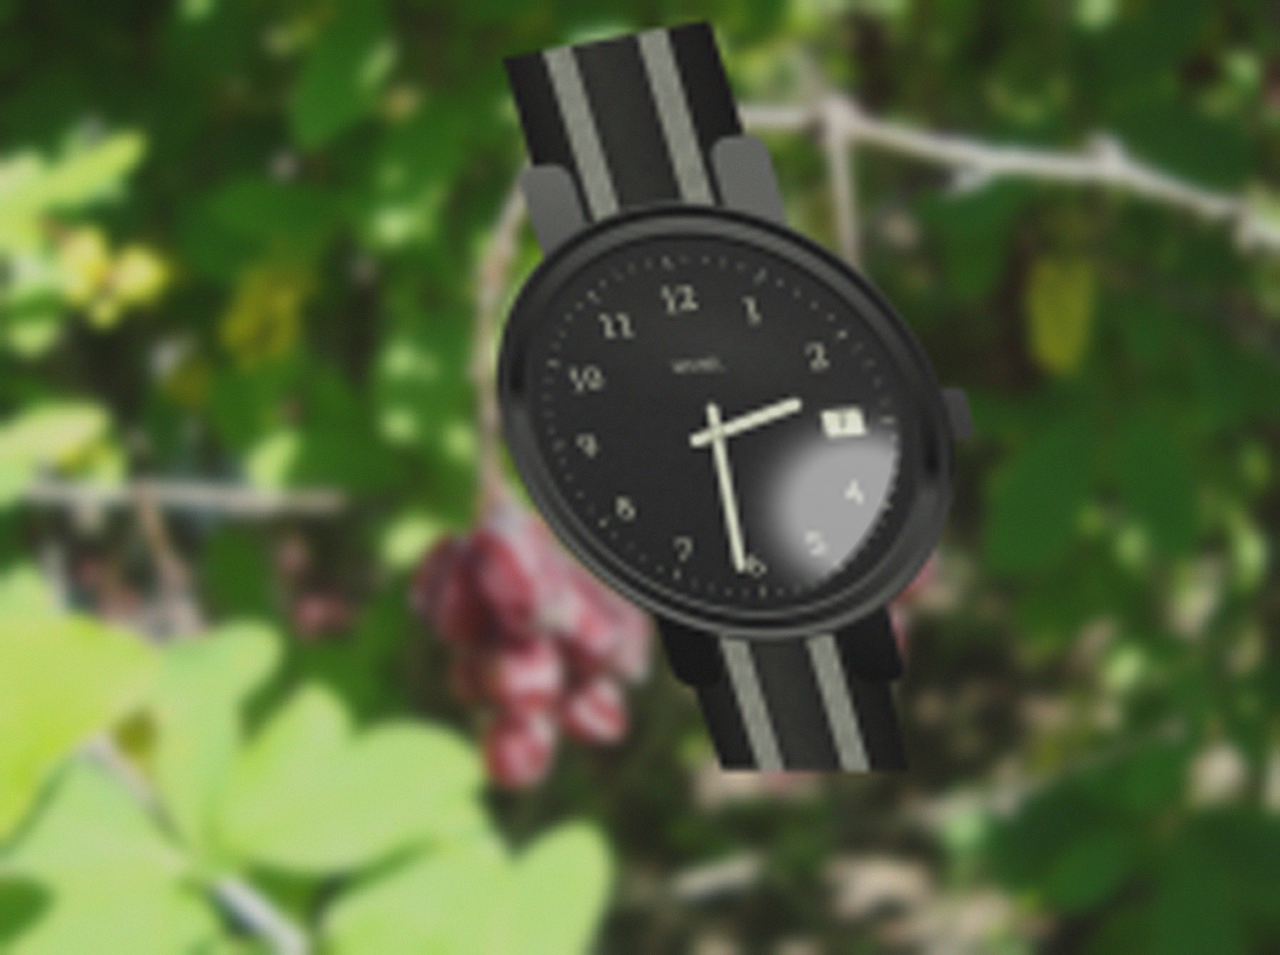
2:31
